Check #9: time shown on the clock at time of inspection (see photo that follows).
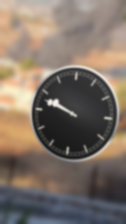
9:48
